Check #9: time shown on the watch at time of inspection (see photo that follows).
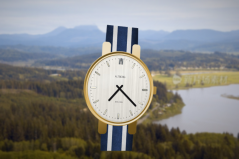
7:22
